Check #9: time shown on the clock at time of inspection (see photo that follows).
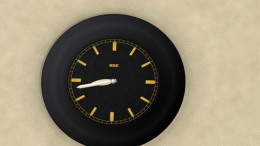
8:43
